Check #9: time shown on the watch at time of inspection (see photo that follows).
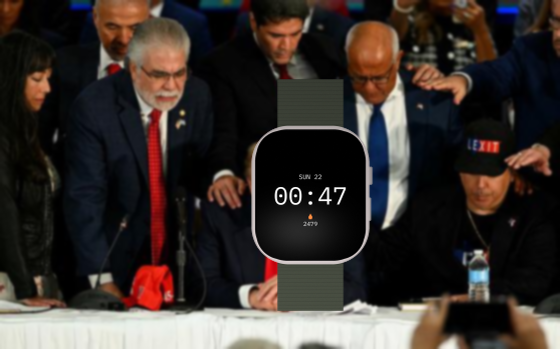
0:47
